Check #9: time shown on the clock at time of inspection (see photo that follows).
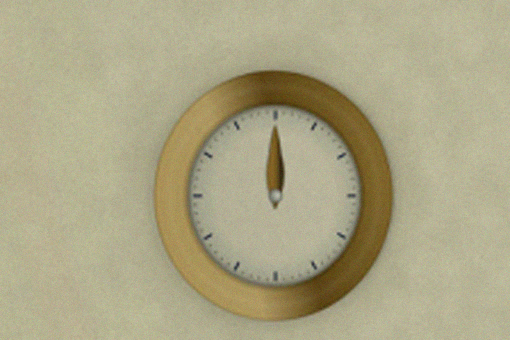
12:00
